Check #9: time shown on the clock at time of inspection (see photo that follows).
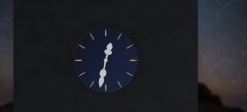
12:32
